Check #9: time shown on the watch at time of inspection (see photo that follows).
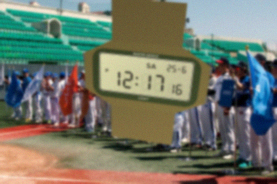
12:17:16
